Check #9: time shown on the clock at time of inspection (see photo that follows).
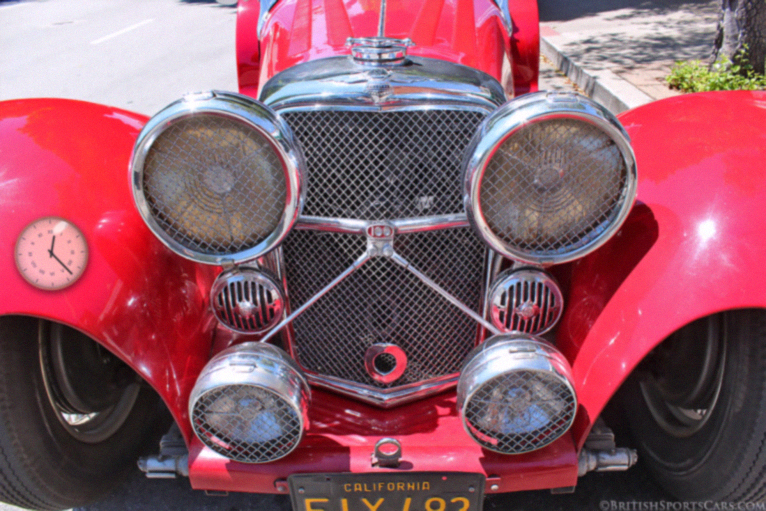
12:23
